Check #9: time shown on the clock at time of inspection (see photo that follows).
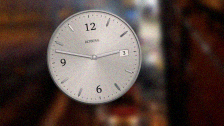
2:48
